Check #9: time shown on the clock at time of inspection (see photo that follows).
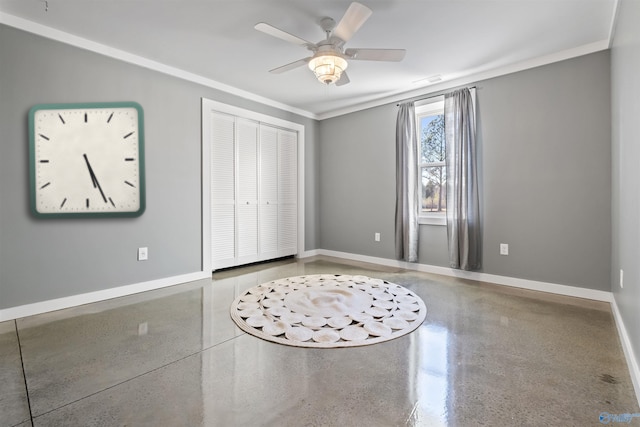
5:26
